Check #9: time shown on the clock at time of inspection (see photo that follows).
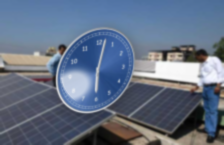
6:02
